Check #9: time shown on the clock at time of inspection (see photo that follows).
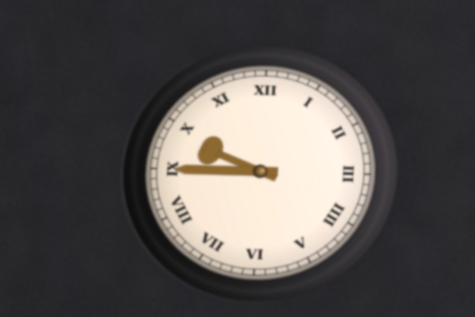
9:45
